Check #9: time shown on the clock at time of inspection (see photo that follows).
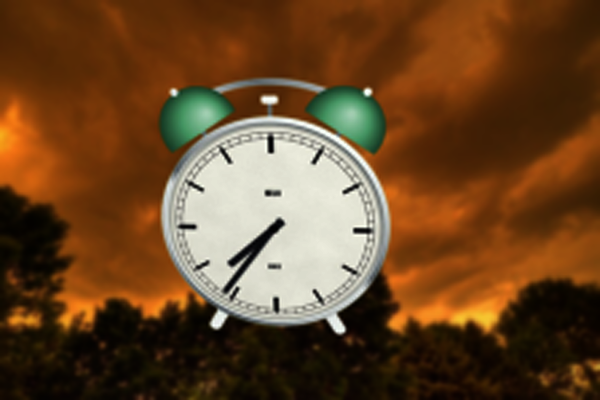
7:36
